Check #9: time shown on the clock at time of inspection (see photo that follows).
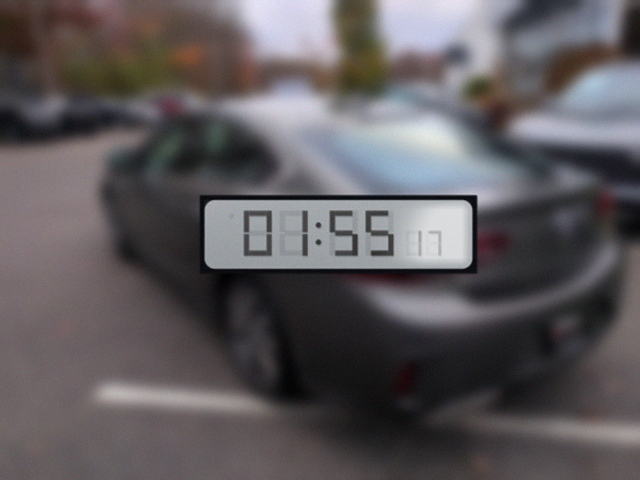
1:55:17
